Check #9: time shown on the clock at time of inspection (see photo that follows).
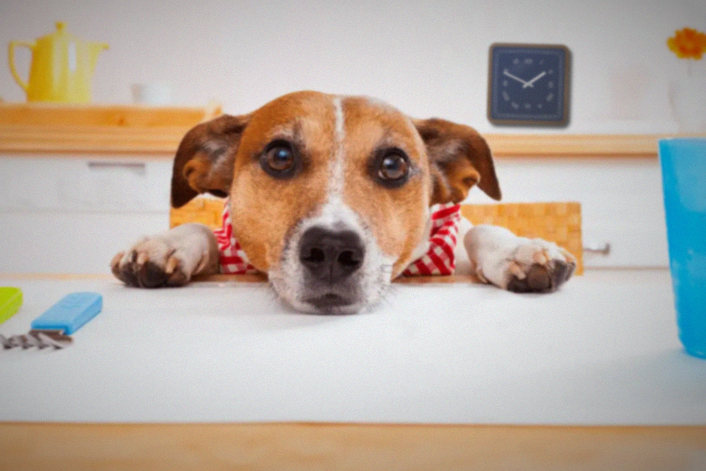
1:49
